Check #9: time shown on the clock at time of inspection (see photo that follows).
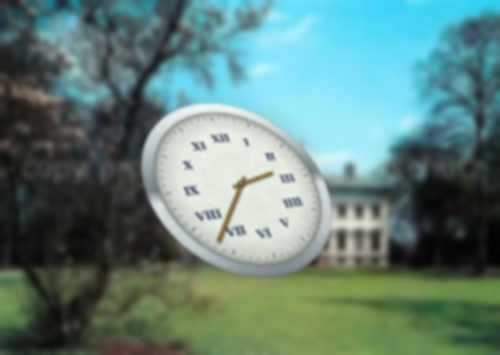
2:37
